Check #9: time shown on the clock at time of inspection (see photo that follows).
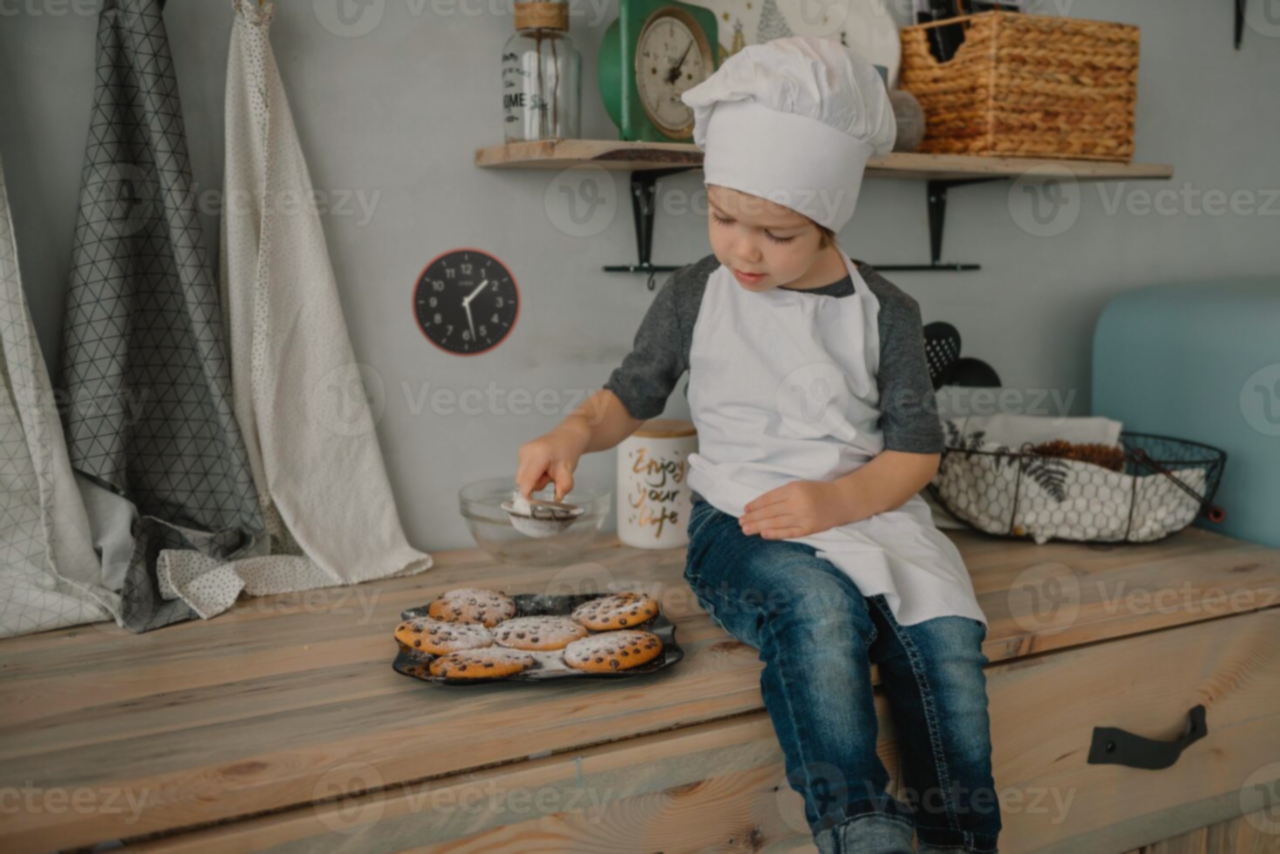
1:28
